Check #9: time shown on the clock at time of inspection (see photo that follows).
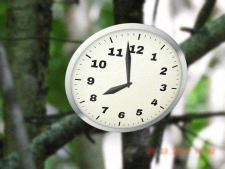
7:58
